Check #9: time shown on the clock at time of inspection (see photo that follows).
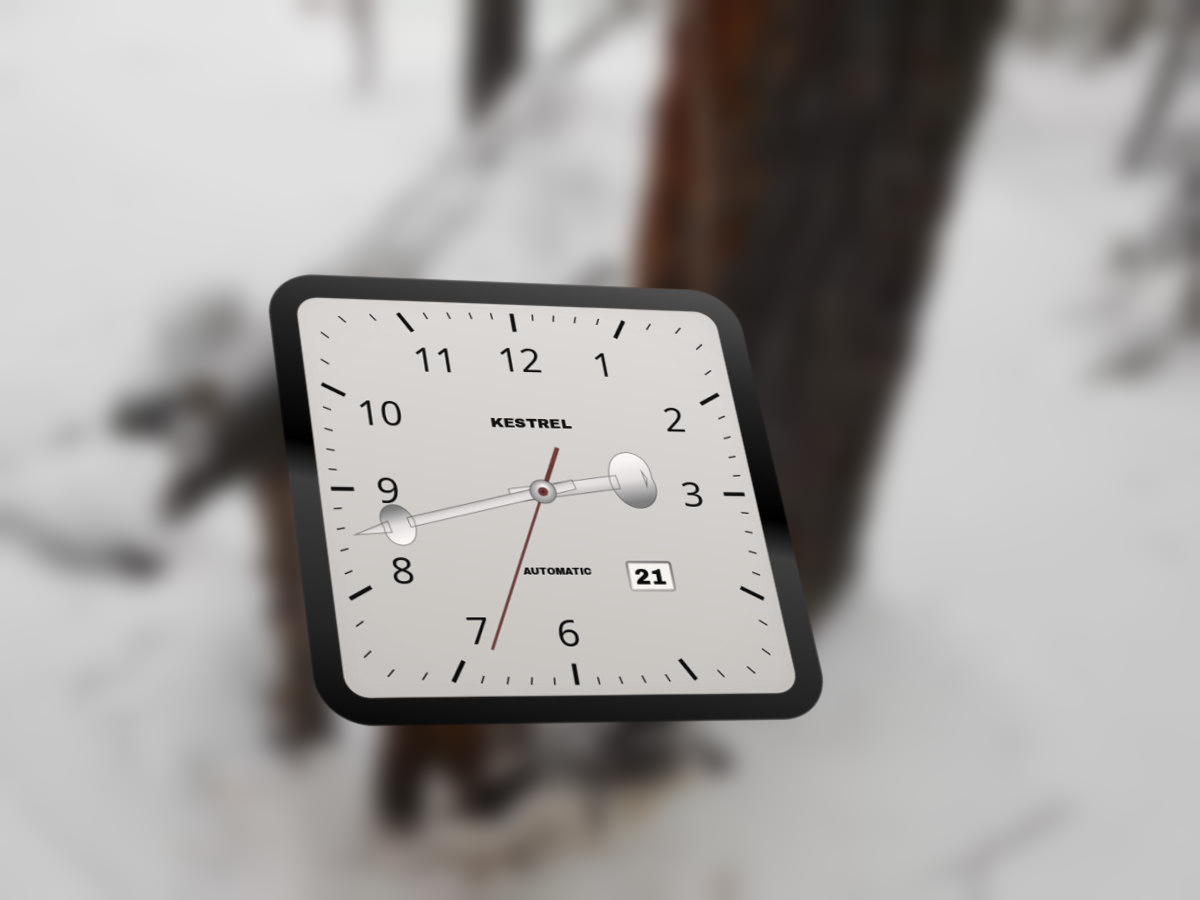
2:42:34
